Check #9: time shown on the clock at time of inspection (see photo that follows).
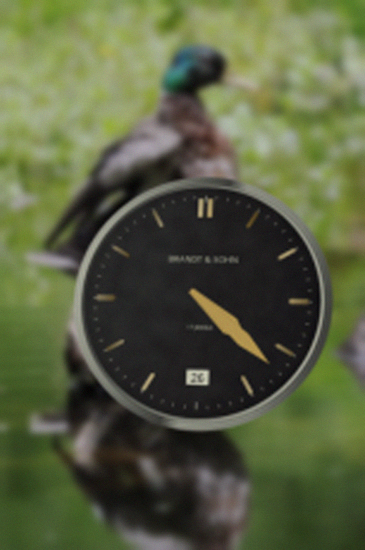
4:22
